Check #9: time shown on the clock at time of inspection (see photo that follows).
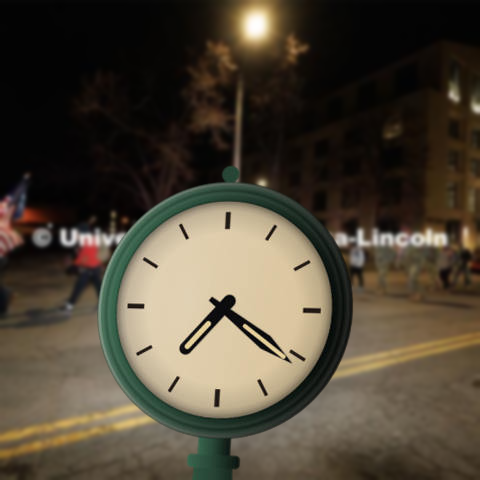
7:21
